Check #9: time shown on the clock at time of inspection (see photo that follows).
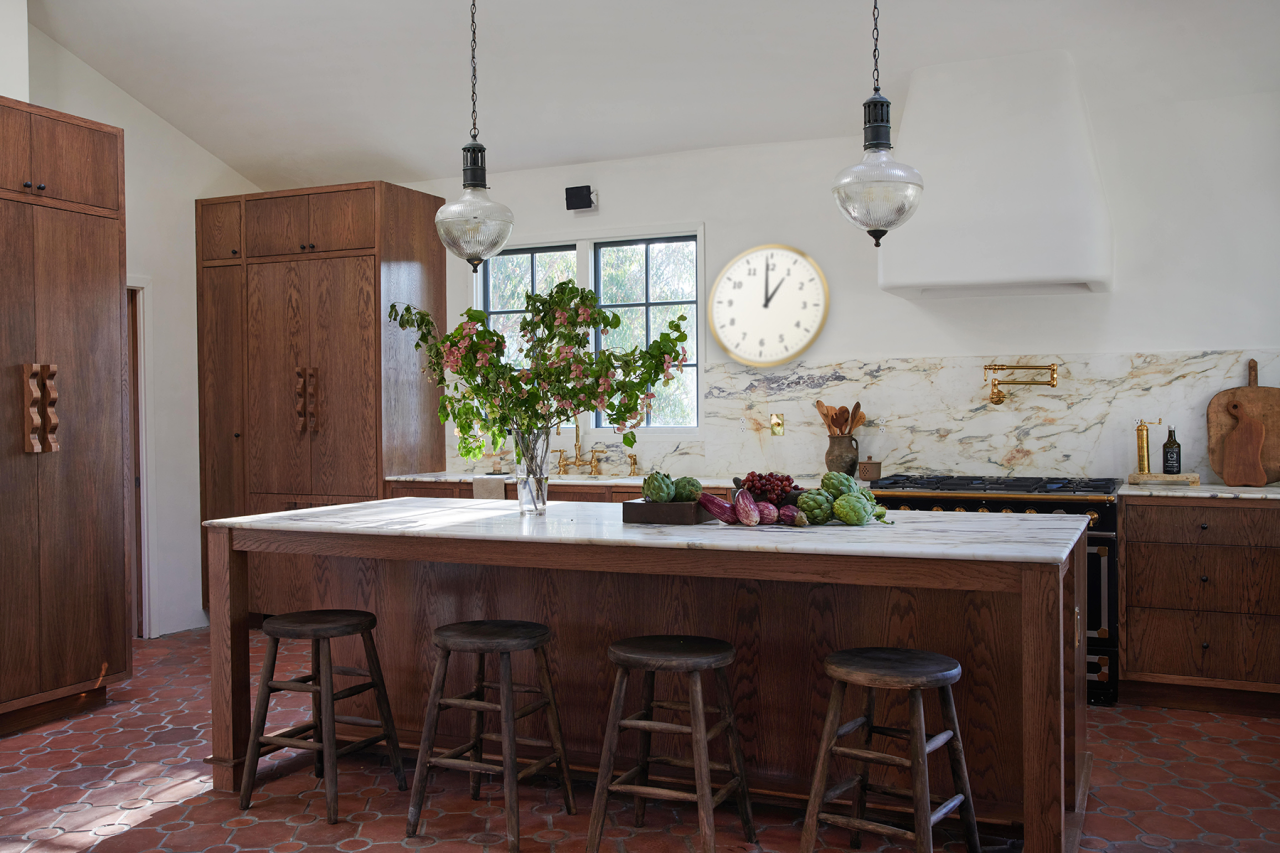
12:59
